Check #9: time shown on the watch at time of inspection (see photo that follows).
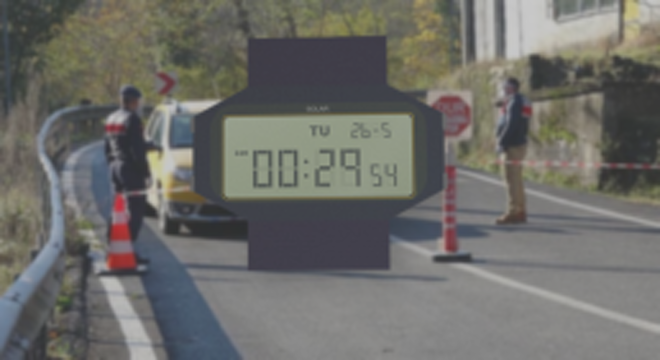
0:29:54
